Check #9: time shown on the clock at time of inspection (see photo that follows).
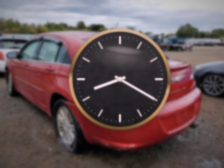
8:20
